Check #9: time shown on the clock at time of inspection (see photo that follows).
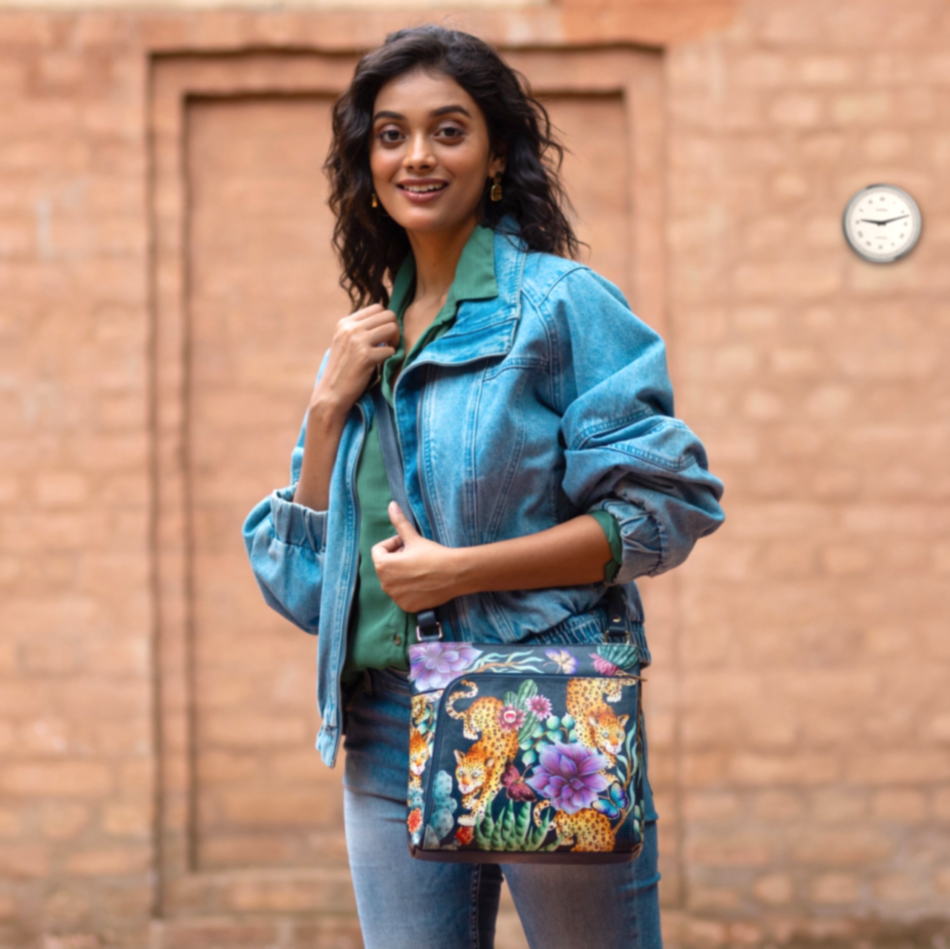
9:12
